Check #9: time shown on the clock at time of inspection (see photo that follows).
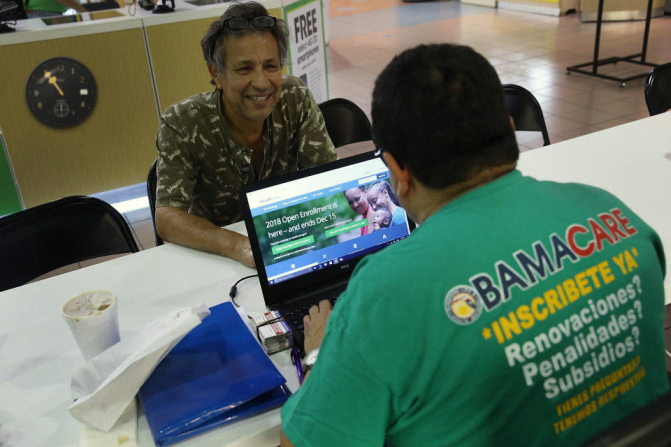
10:54
